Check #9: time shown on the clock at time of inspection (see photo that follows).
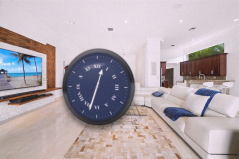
12:33
